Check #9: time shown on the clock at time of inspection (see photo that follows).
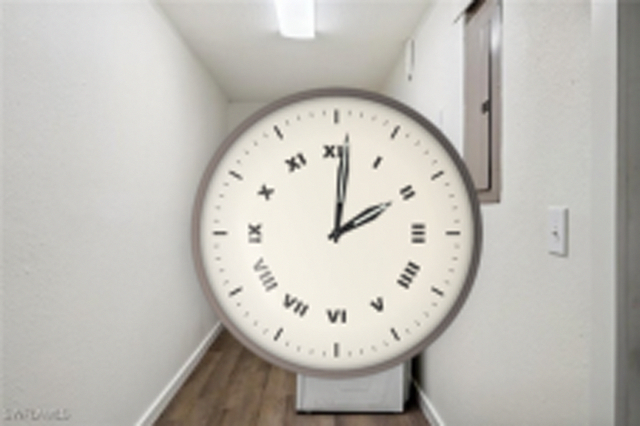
2:01
